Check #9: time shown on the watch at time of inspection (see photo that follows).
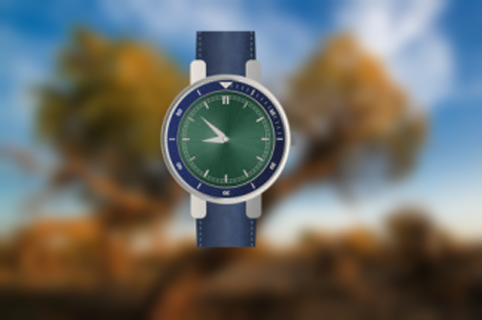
8:52
